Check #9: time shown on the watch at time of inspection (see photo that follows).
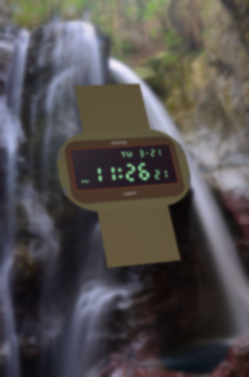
11:26
